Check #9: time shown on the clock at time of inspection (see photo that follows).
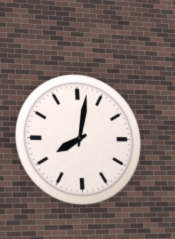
8:02
